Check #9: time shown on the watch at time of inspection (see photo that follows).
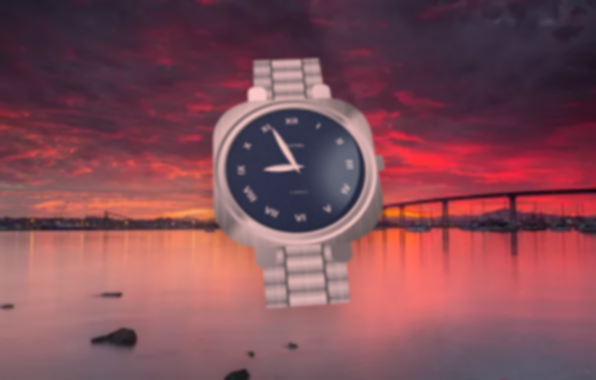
8:56
